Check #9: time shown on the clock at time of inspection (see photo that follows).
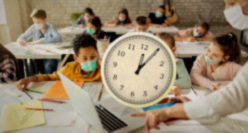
12:05
